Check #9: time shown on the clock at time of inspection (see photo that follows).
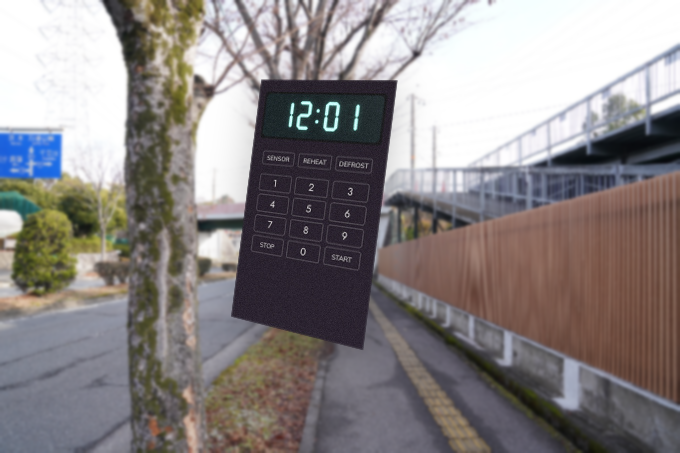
12:01
